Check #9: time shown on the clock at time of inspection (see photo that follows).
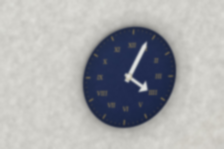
4:04
